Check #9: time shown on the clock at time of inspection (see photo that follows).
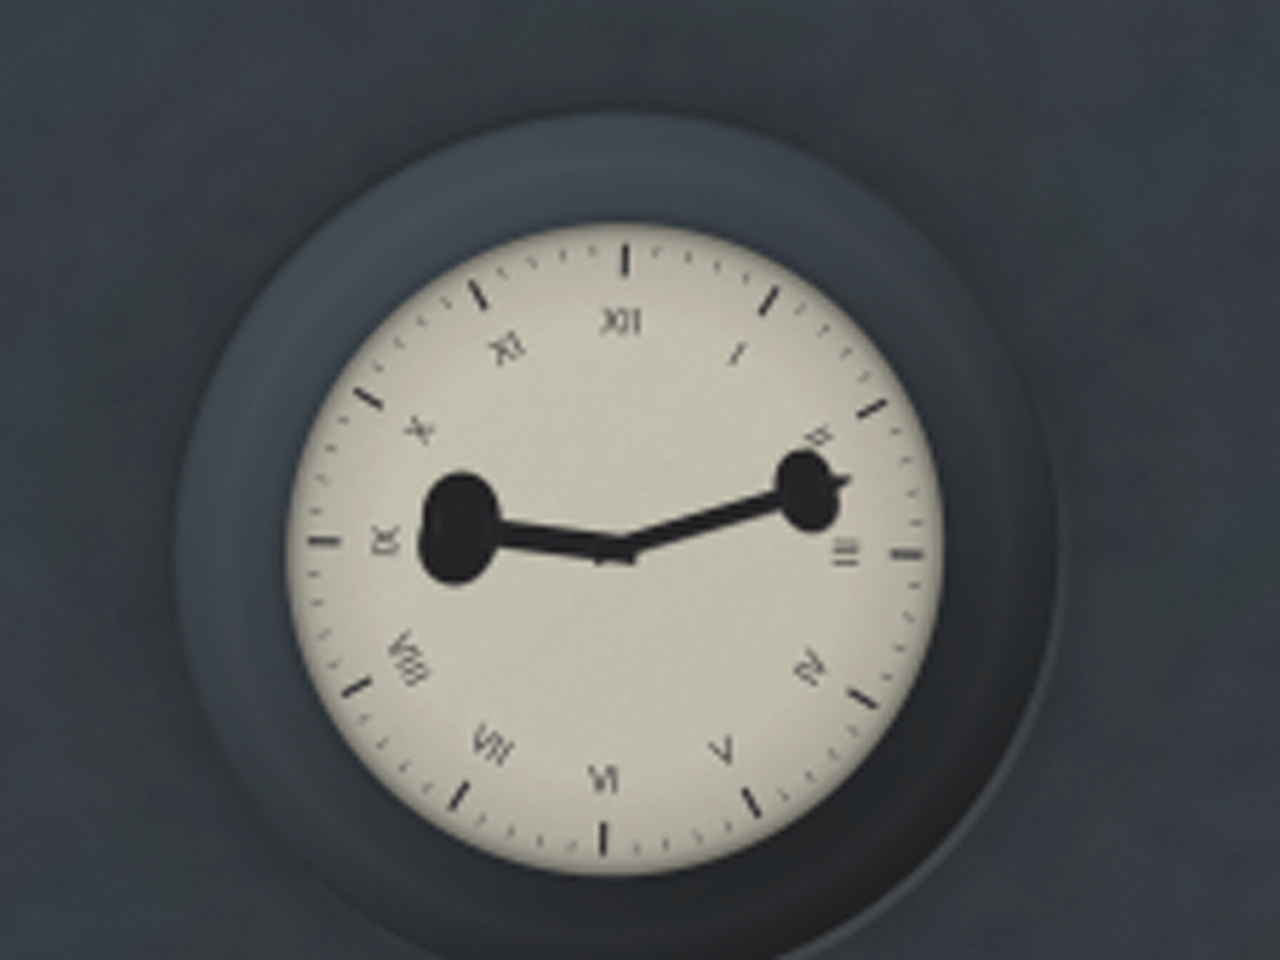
9:12
